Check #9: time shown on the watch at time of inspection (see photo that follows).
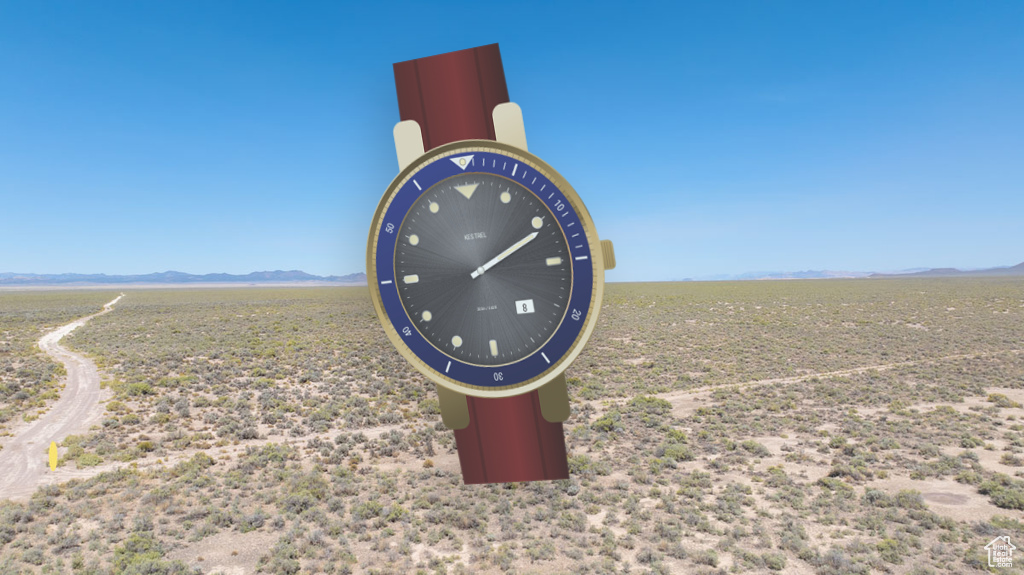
2:11
